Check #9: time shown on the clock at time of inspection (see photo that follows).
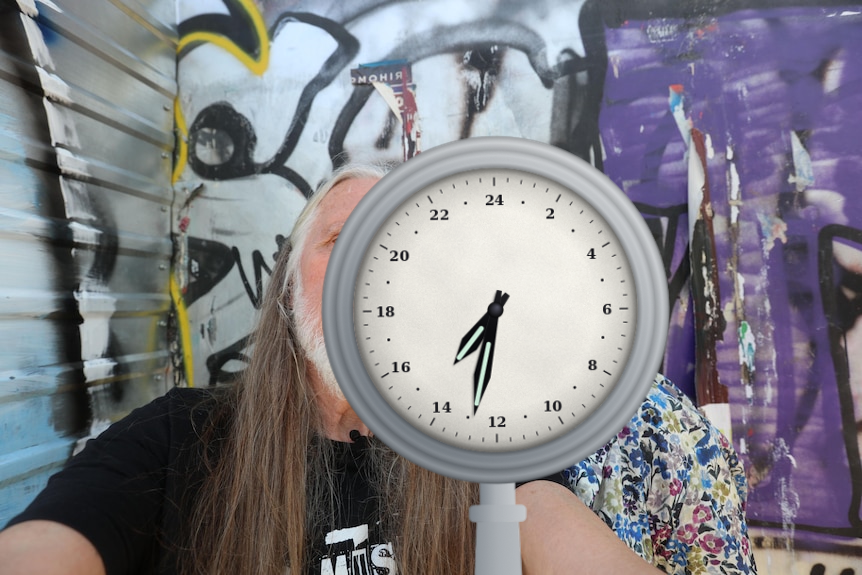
14:32
